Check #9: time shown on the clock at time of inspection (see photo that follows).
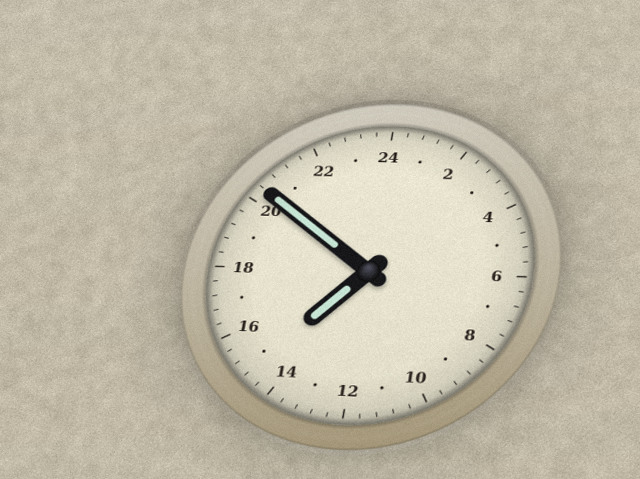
14:51
